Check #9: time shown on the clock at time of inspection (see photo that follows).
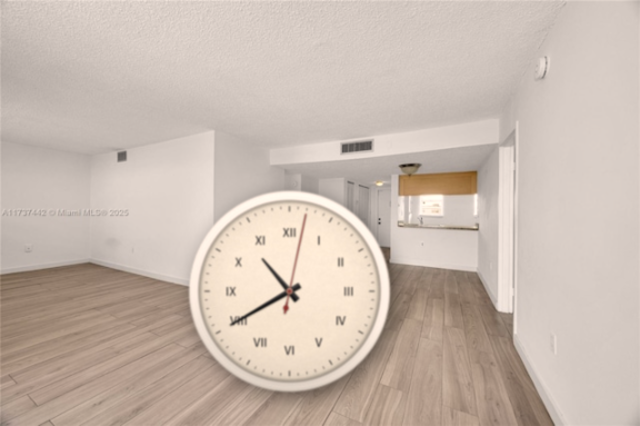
10:40:02
